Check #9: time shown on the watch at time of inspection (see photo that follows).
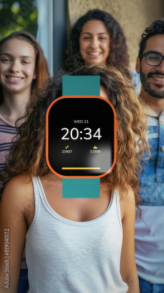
20:34
